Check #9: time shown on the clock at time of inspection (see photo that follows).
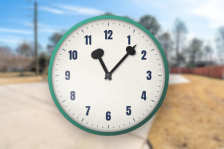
11:07
